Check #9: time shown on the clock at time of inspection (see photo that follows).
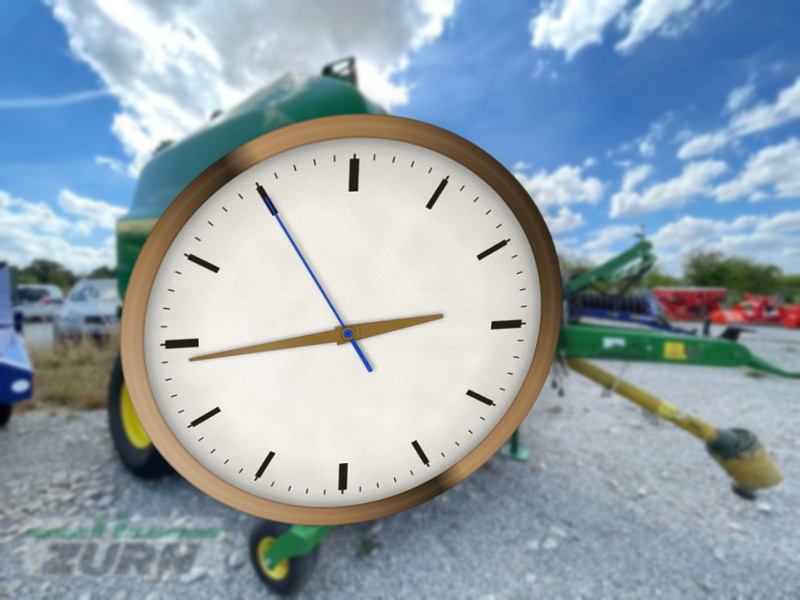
2:43:55
